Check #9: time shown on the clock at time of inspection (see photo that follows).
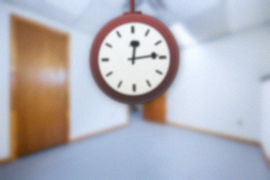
12:14
